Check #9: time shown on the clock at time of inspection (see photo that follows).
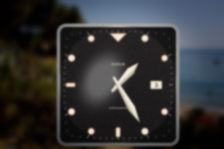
1:25
